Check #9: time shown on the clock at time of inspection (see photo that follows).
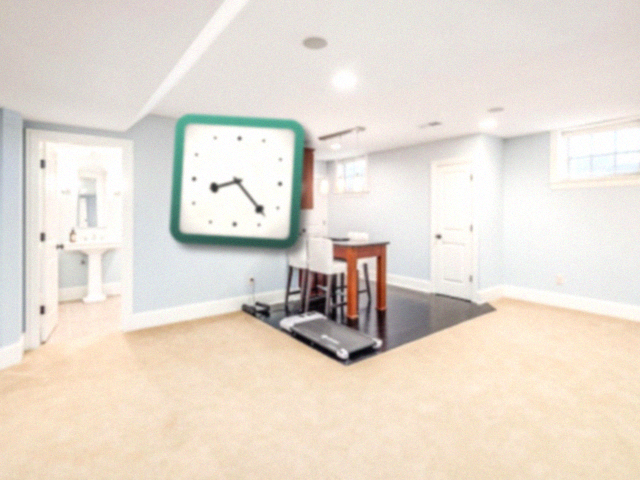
8:23
